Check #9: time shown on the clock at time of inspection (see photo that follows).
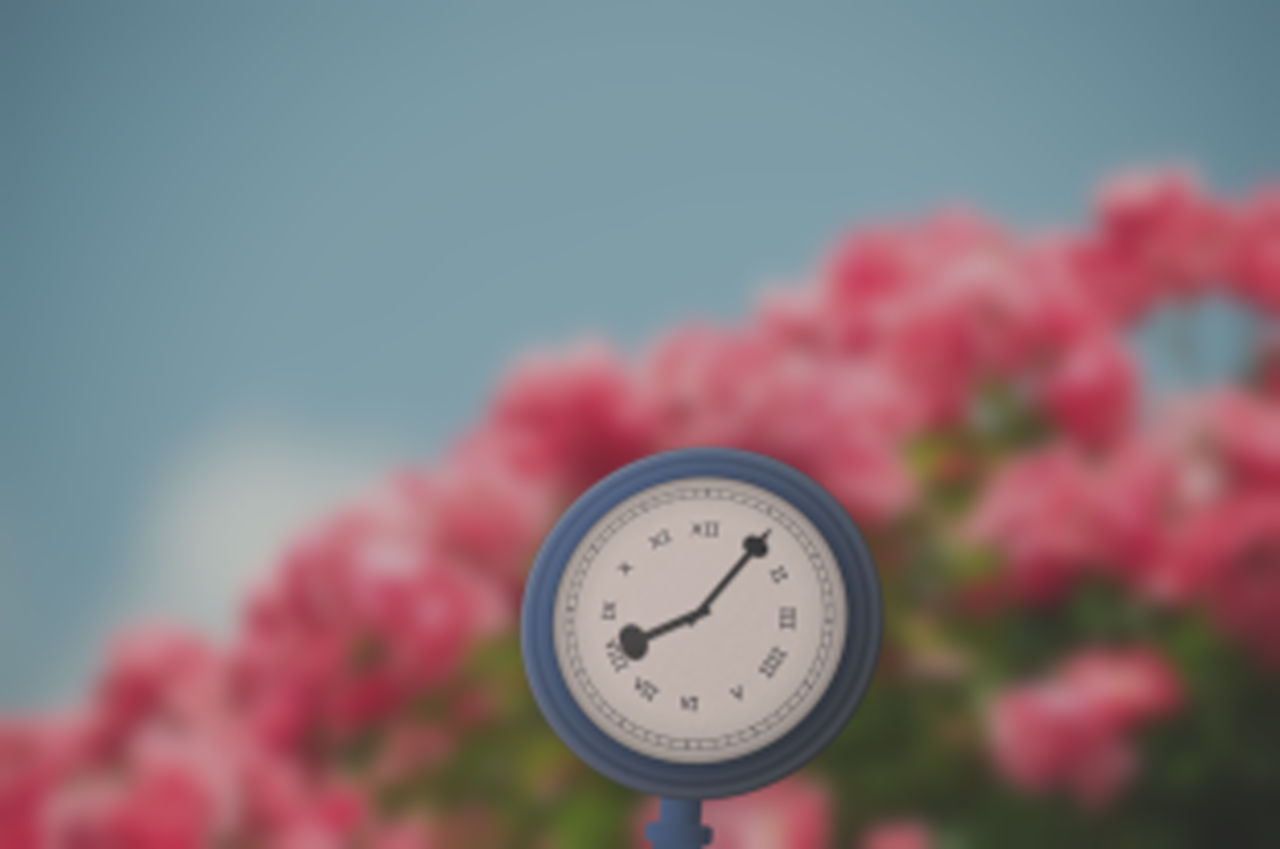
8:06
